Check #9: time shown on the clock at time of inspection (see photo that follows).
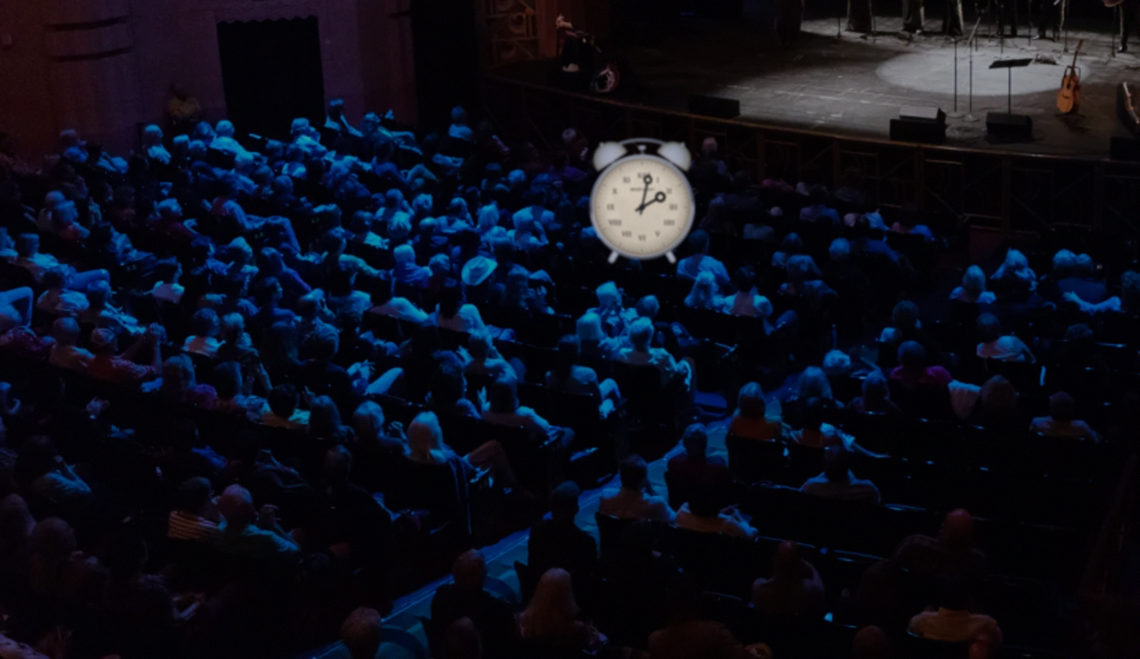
2:02
